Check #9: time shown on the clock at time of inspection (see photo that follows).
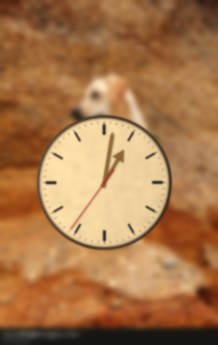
1:01:36
